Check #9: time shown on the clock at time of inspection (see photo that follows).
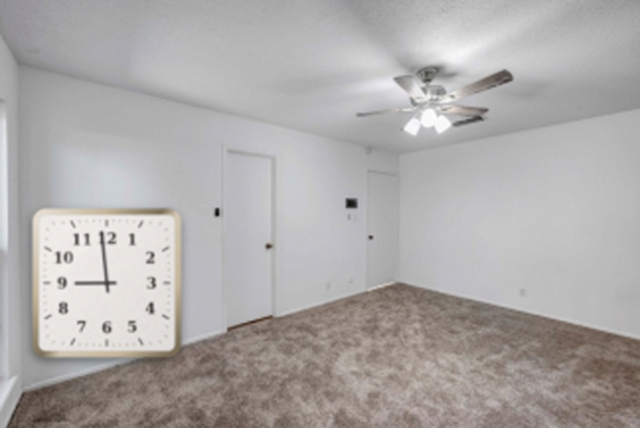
8:59
